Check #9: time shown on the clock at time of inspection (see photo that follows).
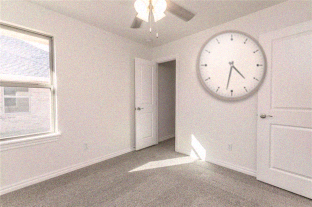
4:32
